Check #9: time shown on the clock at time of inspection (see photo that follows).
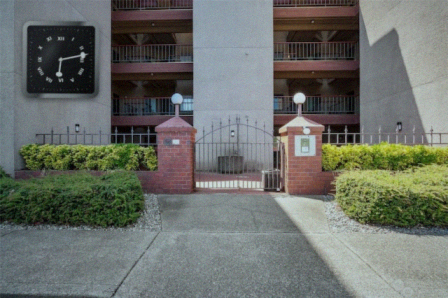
6:13
